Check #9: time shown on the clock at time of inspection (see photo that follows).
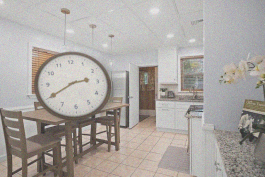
2:40
